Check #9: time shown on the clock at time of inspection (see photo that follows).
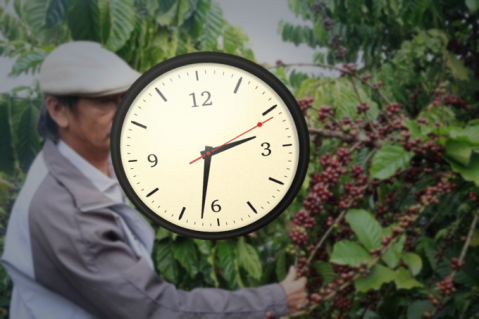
2:32:11
